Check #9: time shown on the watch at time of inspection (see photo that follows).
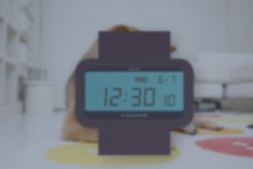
12:30:10
